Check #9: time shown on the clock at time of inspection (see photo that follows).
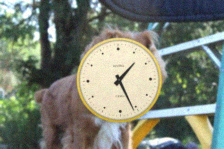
1:26
